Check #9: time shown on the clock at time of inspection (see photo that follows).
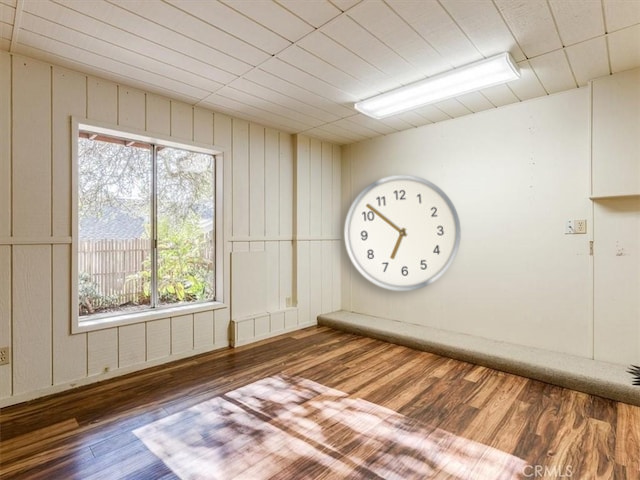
6:52
